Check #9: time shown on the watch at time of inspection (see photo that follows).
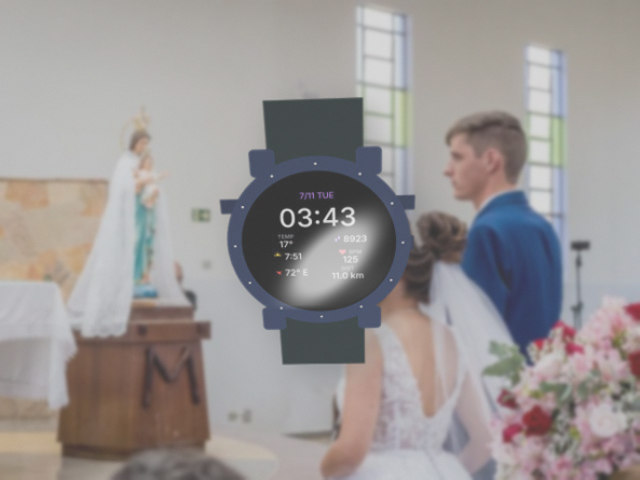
3:43
